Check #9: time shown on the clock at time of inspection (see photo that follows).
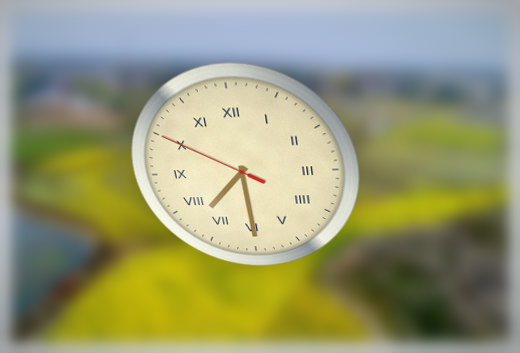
7:29:50
